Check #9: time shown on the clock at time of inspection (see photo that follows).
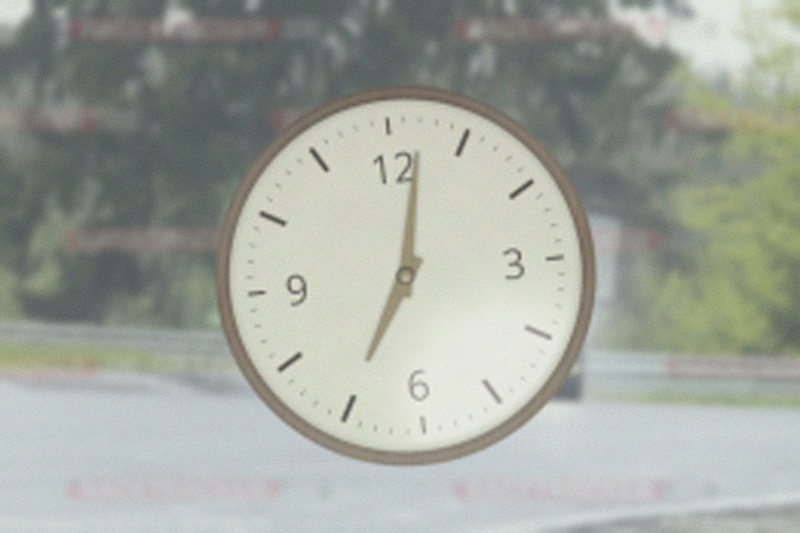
7:02
